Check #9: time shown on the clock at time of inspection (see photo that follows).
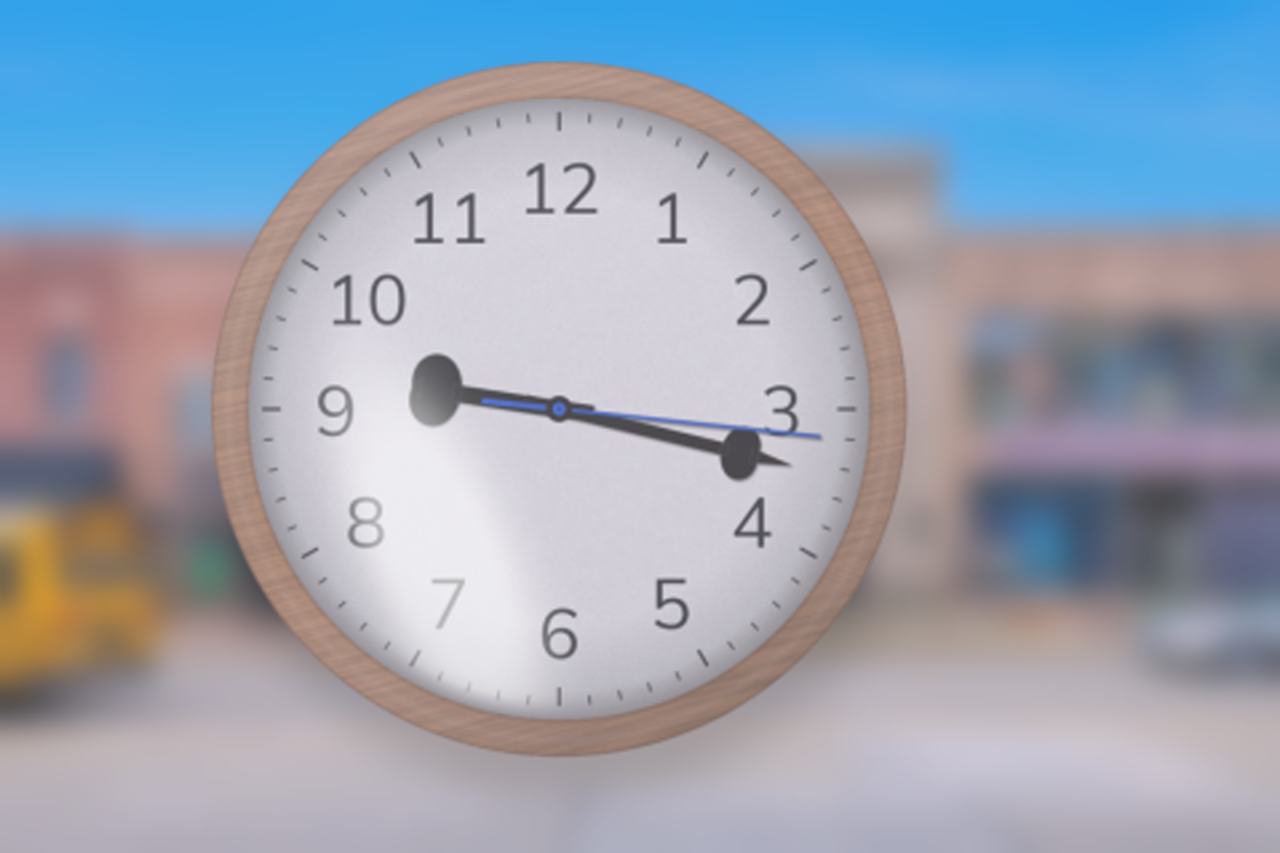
9:17:16
